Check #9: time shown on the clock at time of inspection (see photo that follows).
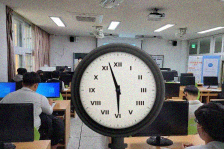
5:57
